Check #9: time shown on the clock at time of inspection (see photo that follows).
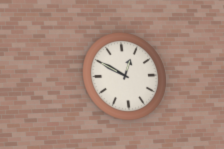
12:50
